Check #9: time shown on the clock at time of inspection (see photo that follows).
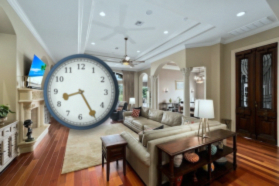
8:25
